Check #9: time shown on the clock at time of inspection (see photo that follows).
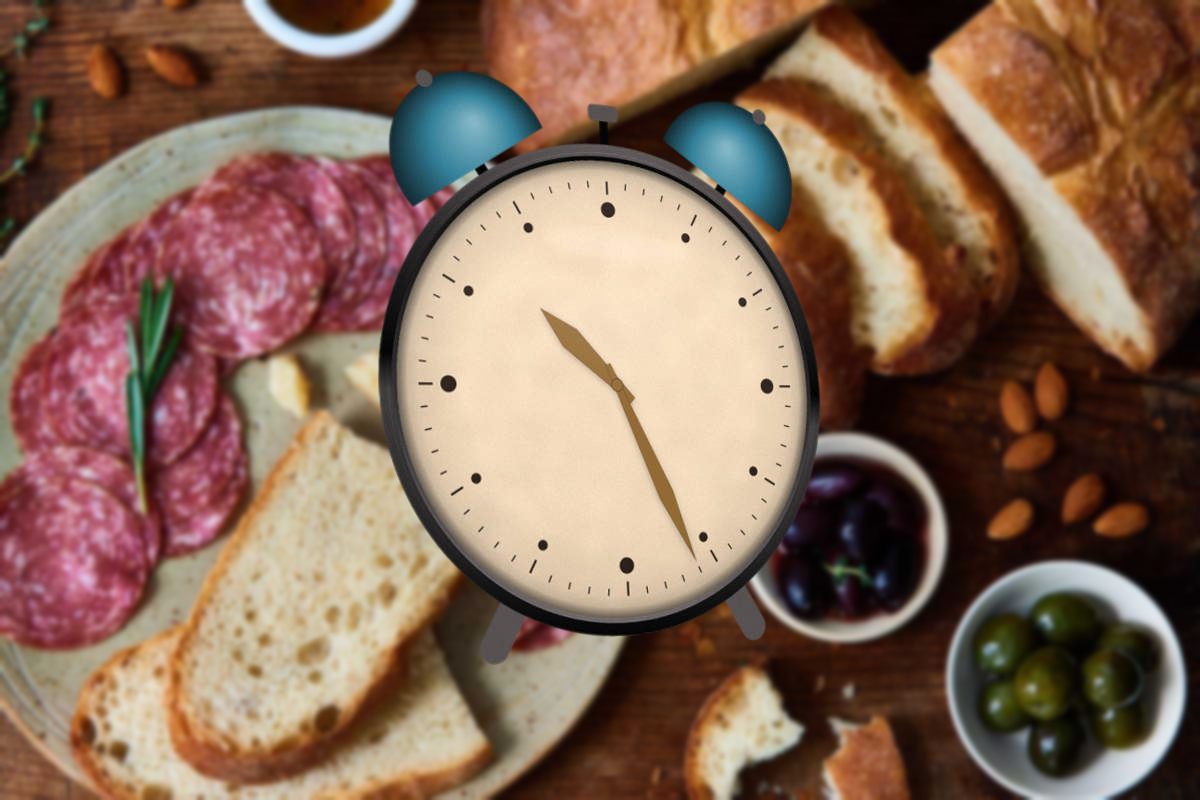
10:26
